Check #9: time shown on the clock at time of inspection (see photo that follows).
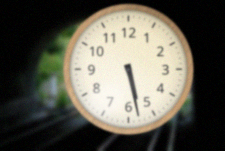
5:28
